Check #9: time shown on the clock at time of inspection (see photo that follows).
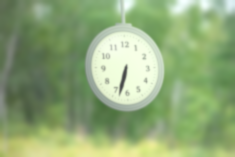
6:33
